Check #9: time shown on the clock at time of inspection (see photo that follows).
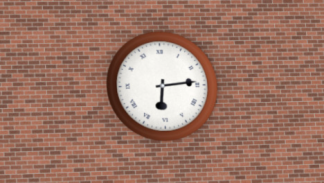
6:14
